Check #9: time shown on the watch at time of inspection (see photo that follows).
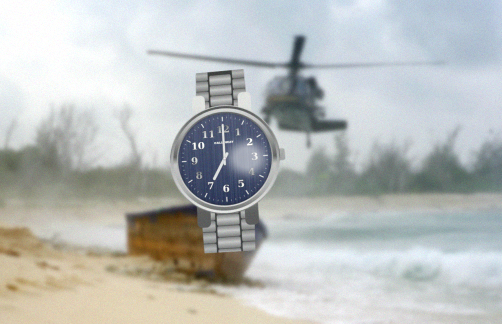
7:00
